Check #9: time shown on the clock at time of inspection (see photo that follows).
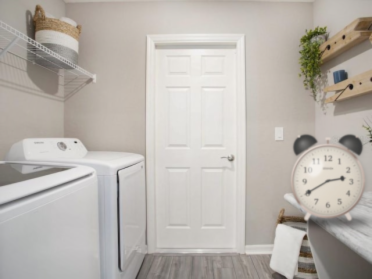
2:40
